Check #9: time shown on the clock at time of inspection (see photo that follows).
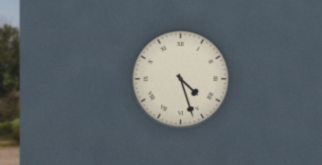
4:27
